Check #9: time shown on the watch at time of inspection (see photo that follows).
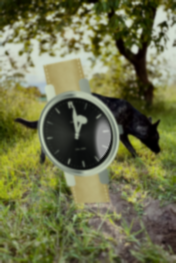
1:01
